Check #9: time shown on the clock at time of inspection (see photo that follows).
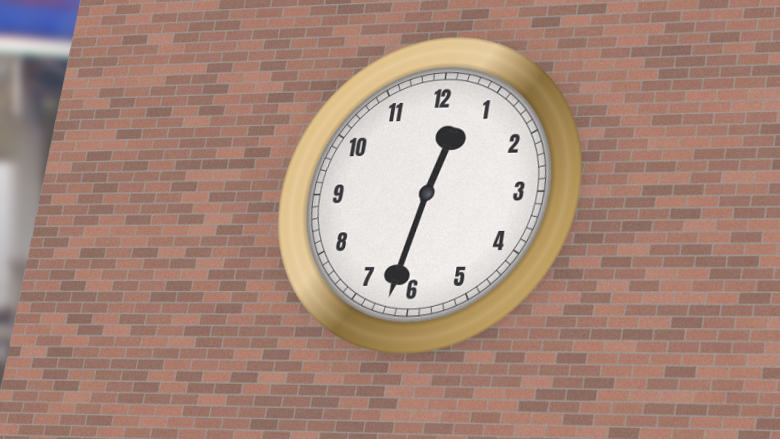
12:32
